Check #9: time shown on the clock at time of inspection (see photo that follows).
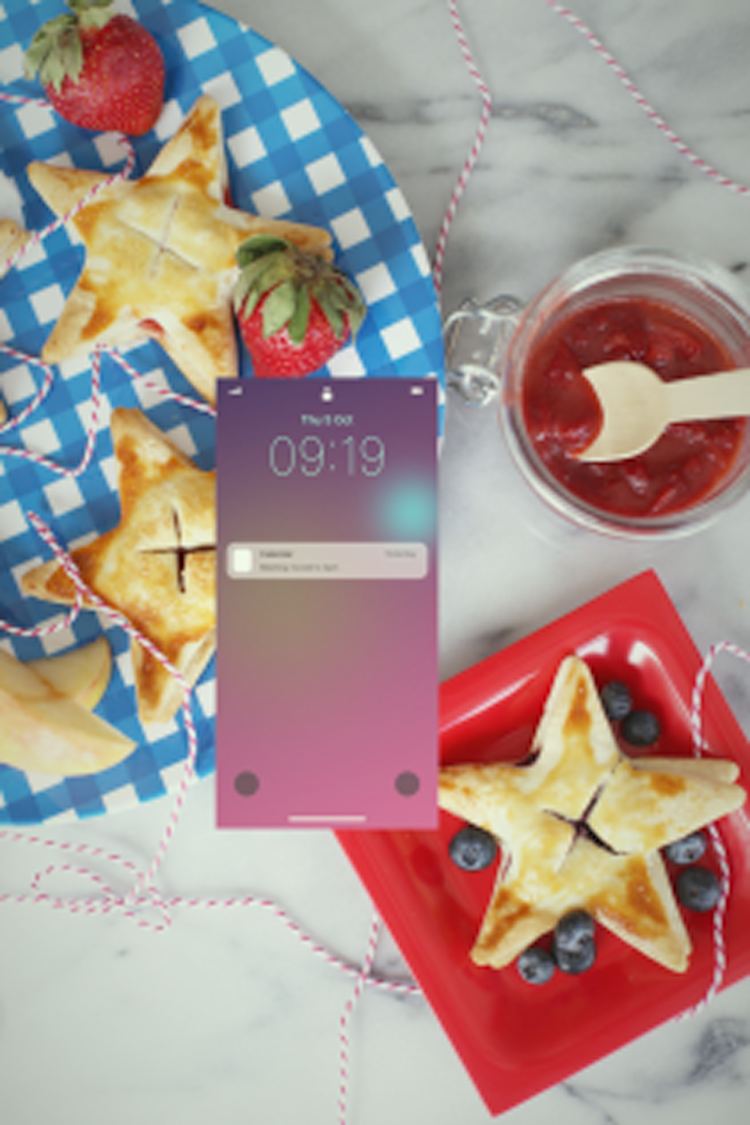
9:19
